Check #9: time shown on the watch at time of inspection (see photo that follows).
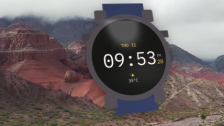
9:53
